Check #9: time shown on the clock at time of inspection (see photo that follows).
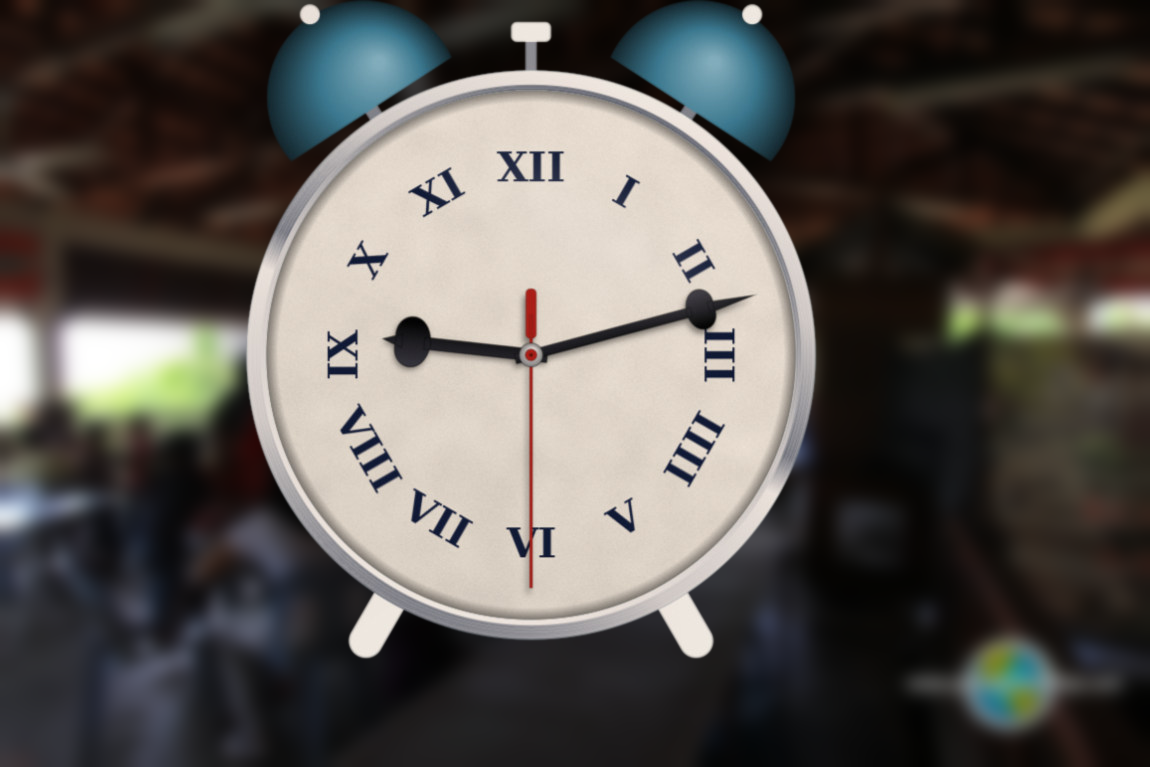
9:12:30
